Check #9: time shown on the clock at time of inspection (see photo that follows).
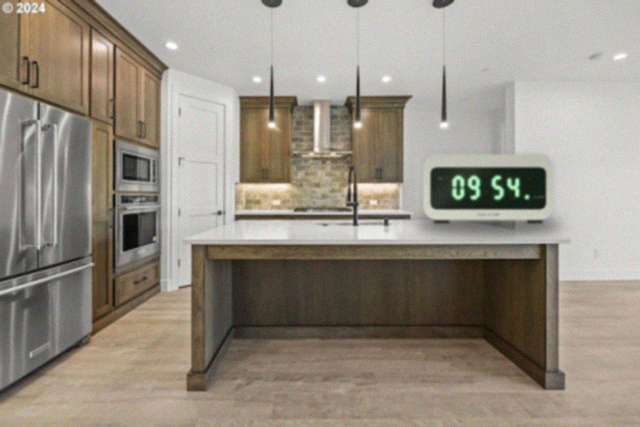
9:54
